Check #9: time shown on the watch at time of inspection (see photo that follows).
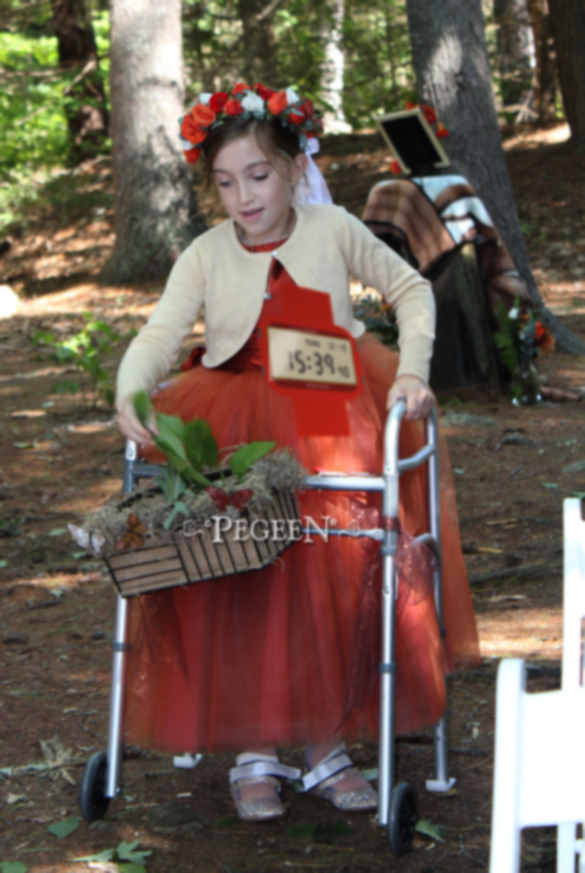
15:39
